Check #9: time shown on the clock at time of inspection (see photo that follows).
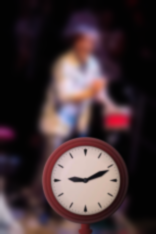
9:11
